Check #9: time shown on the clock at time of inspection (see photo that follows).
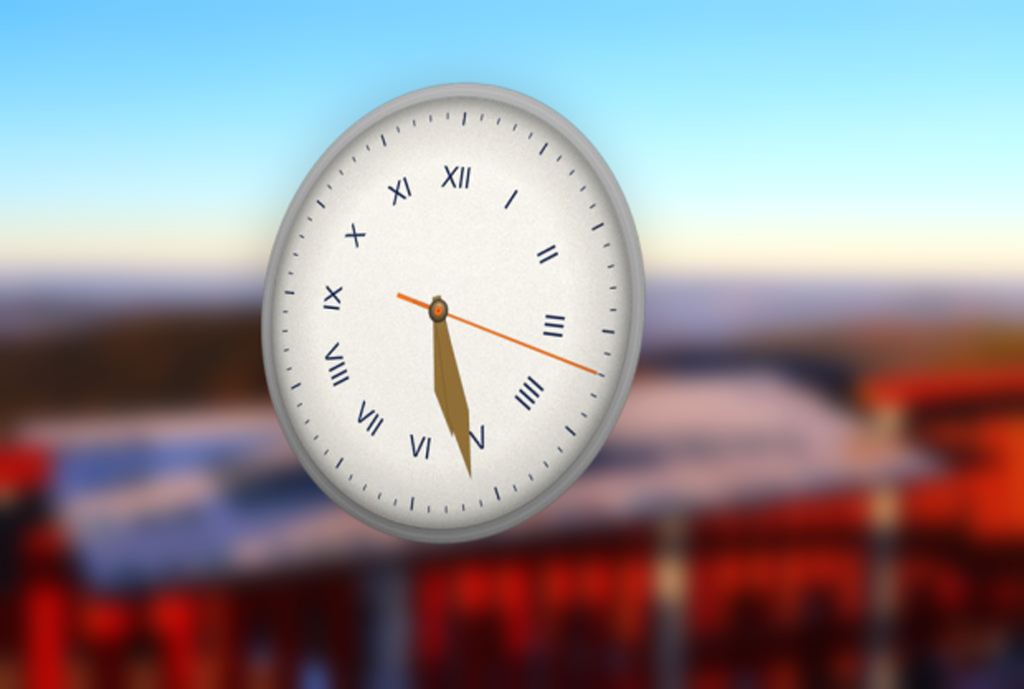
5:26:17
